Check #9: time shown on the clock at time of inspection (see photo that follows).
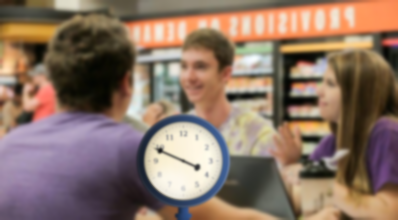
3:49
